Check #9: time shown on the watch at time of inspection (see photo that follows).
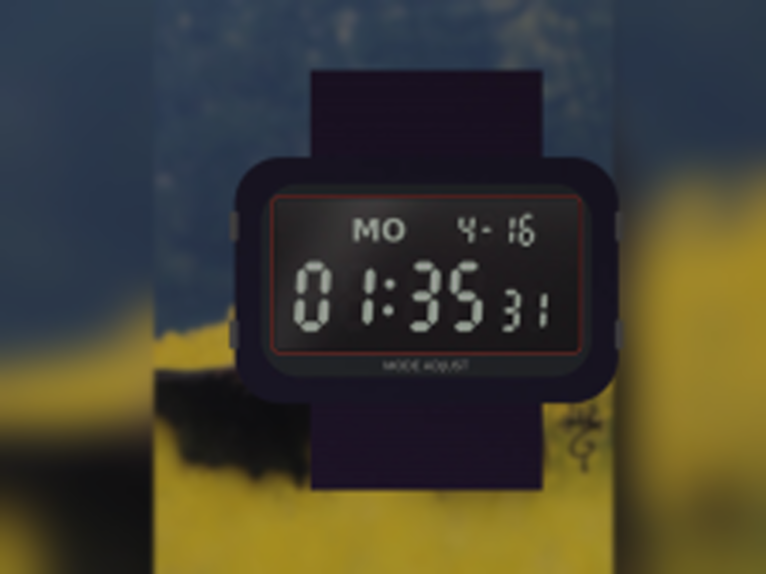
1:35:31
